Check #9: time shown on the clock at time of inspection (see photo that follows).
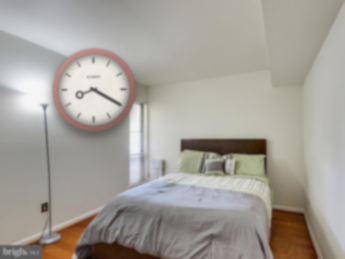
8:20
